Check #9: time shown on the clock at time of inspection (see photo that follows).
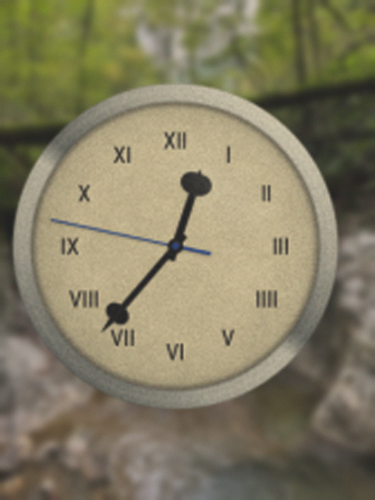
12:36:47
